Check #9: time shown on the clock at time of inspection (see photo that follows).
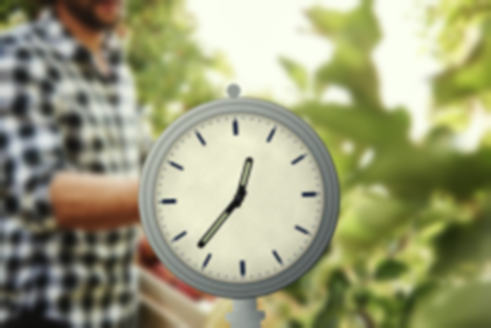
12:37
